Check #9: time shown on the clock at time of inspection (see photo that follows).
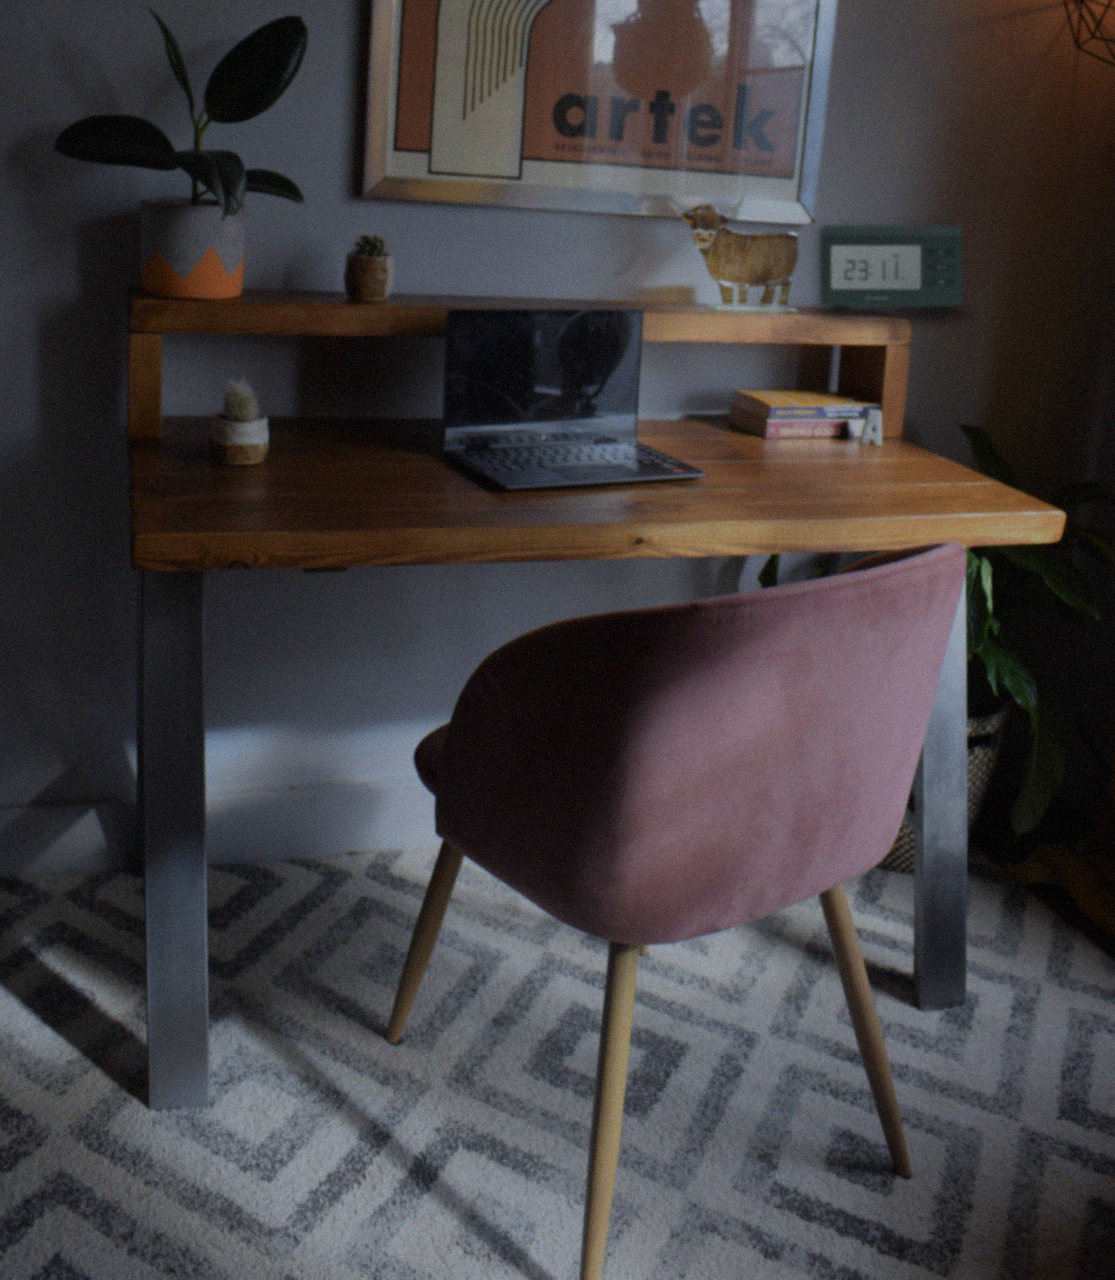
23:11
